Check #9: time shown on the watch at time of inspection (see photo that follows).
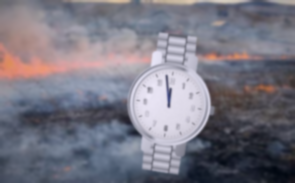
11:58
